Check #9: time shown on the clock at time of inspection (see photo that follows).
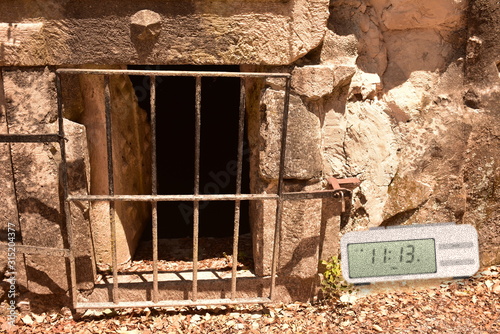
11:13
